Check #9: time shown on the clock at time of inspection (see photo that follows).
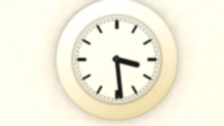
3:29
